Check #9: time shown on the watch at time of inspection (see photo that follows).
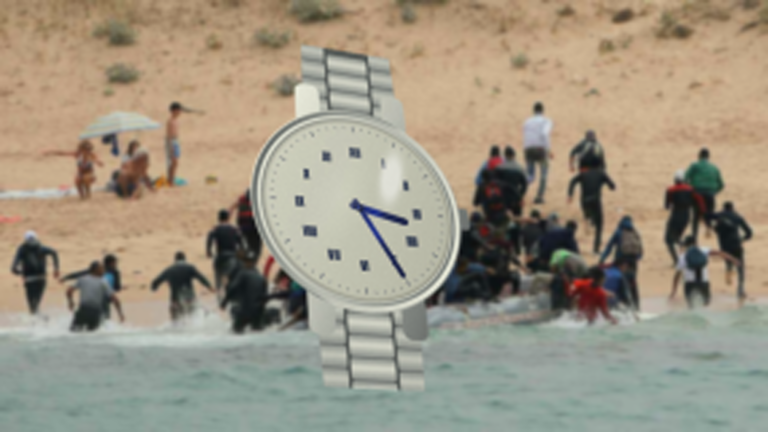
3:25
